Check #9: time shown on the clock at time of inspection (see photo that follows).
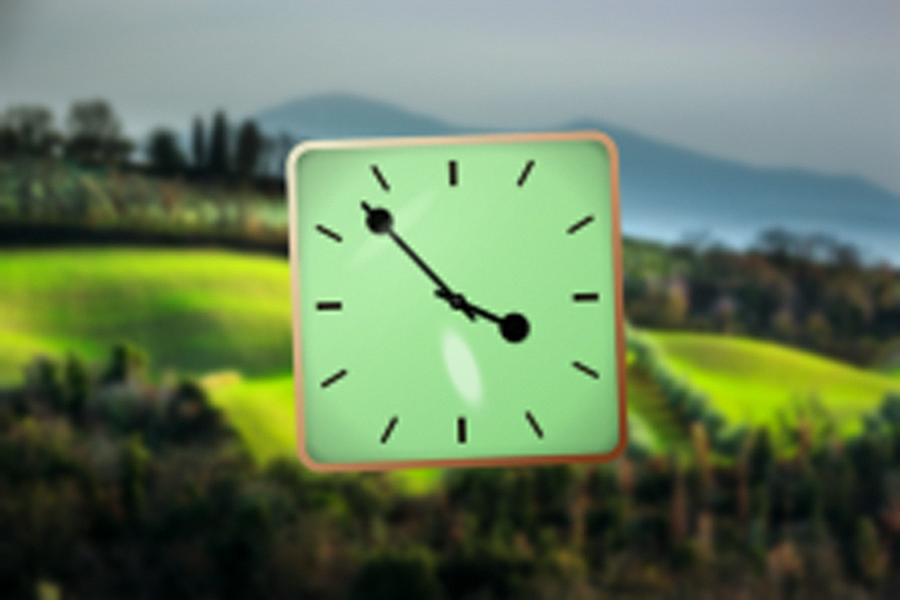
3:53
